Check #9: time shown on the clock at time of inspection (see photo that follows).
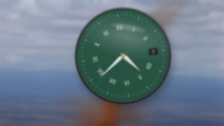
4:39
